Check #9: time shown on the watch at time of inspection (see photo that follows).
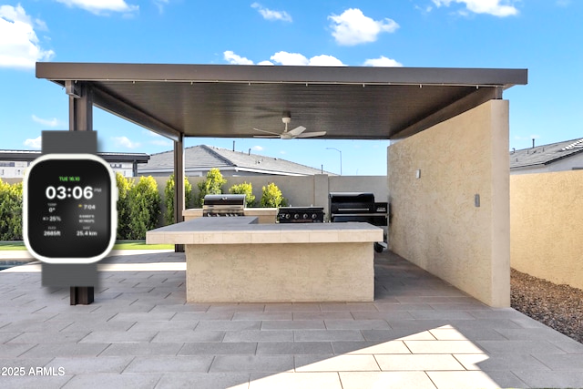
3:06
